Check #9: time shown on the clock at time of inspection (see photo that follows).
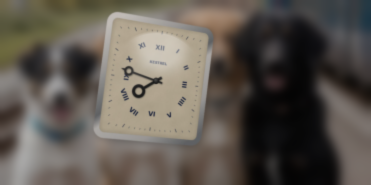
7:47
